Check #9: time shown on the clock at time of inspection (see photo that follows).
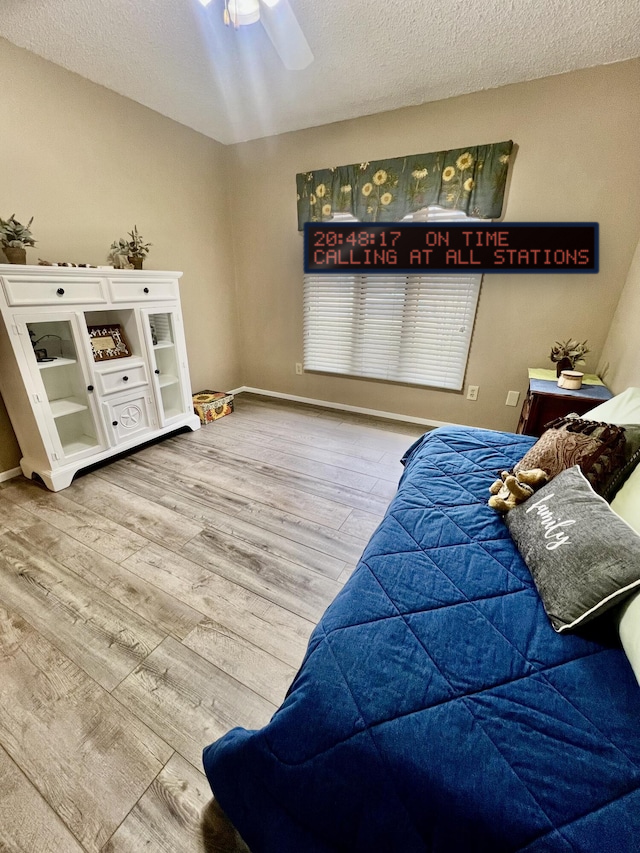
20:48:17
